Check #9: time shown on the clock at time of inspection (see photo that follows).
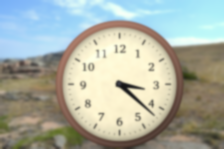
3:22
